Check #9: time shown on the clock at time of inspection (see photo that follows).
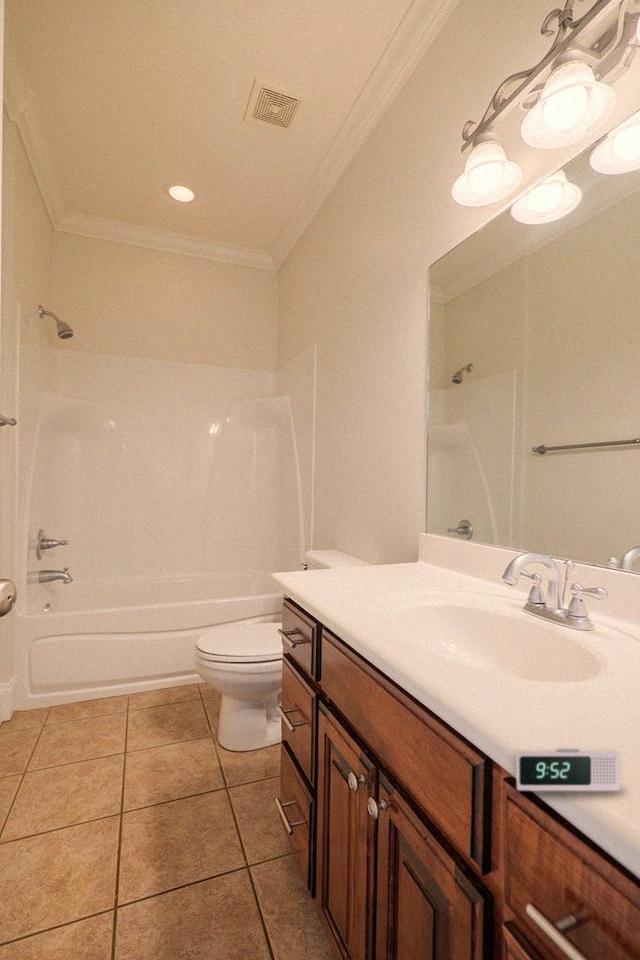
9:52
